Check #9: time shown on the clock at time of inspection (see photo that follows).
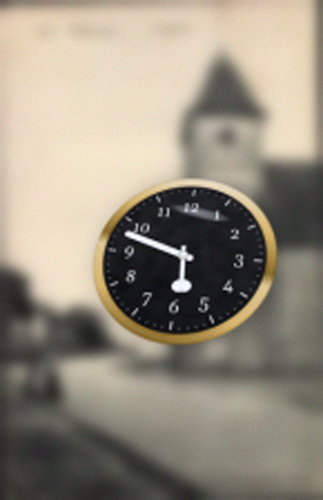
5:48
